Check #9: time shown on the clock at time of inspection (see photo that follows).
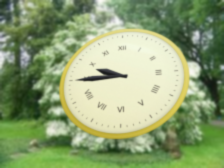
9:45
